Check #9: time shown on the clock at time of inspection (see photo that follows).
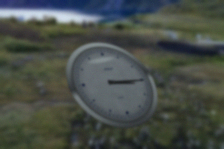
3:15
